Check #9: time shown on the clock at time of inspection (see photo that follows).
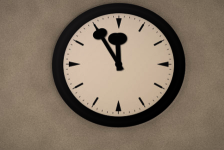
11:55
